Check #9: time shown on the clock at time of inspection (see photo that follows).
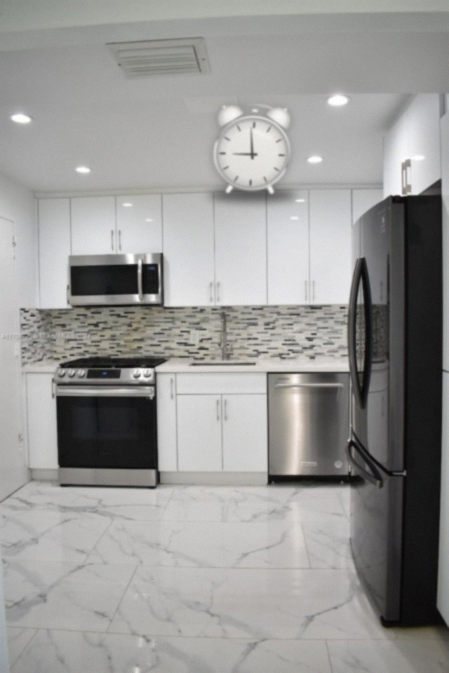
8:59
